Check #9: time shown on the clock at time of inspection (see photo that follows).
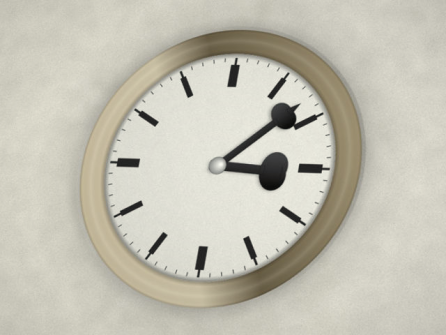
3:08
